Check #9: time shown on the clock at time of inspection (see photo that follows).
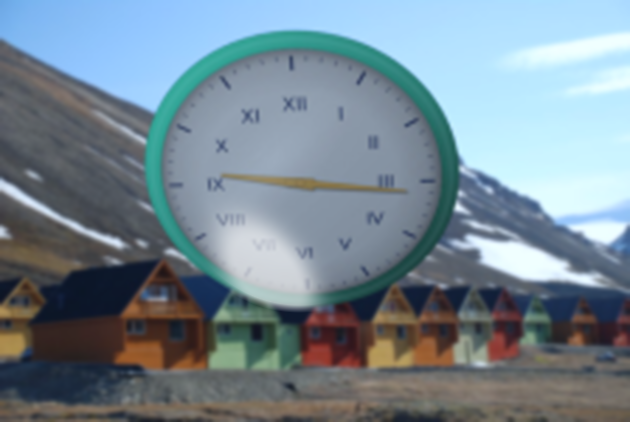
9:16
